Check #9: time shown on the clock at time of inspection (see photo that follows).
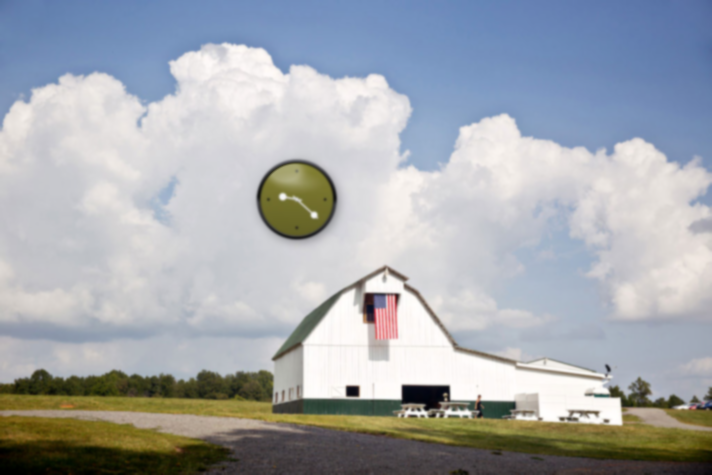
9:22
